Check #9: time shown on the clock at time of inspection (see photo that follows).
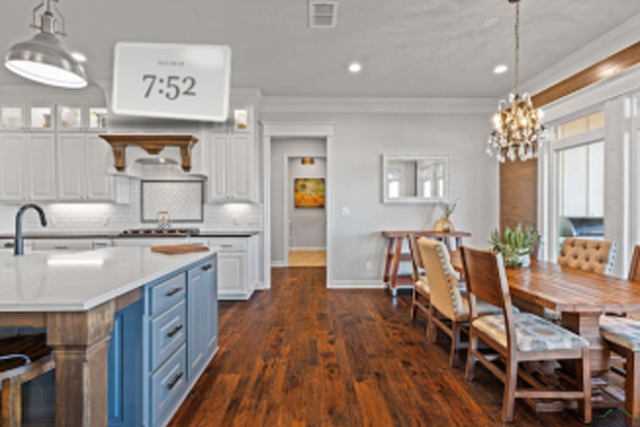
7:52
